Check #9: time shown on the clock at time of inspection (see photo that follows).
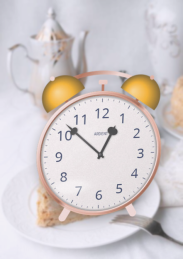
12:52
